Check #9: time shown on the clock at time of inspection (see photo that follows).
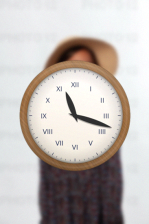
11:18
